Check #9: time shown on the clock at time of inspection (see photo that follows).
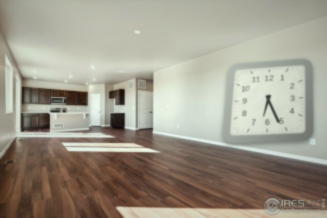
6:26
